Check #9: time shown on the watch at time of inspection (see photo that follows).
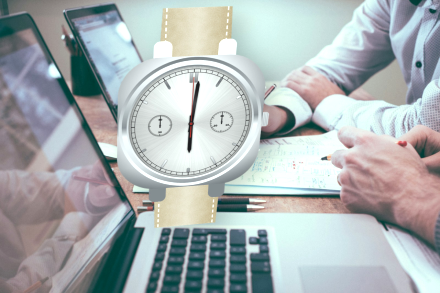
6:01
